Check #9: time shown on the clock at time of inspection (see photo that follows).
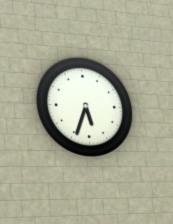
5:34
